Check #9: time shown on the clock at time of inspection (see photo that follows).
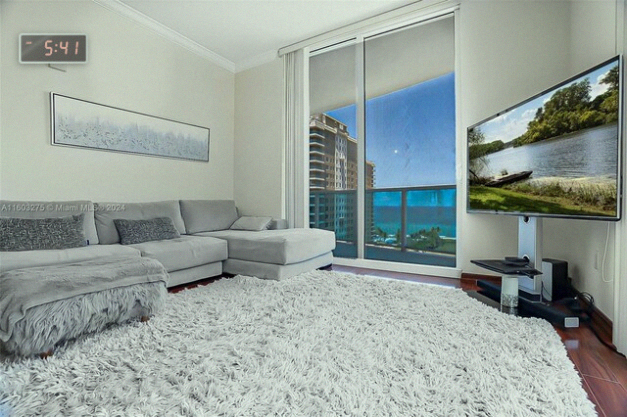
5:41
